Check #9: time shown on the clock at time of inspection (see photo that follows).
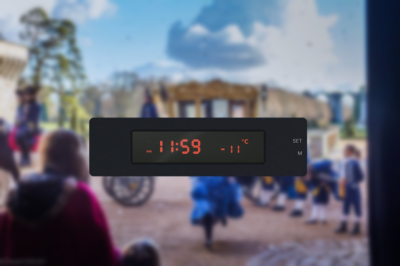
11:59
